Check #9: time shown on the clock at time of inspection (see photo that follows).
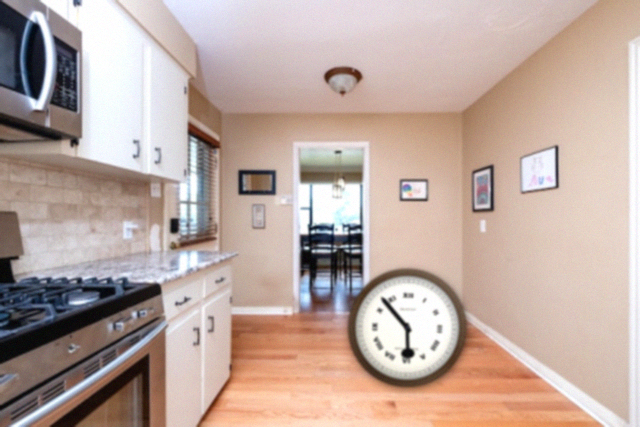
5:53
